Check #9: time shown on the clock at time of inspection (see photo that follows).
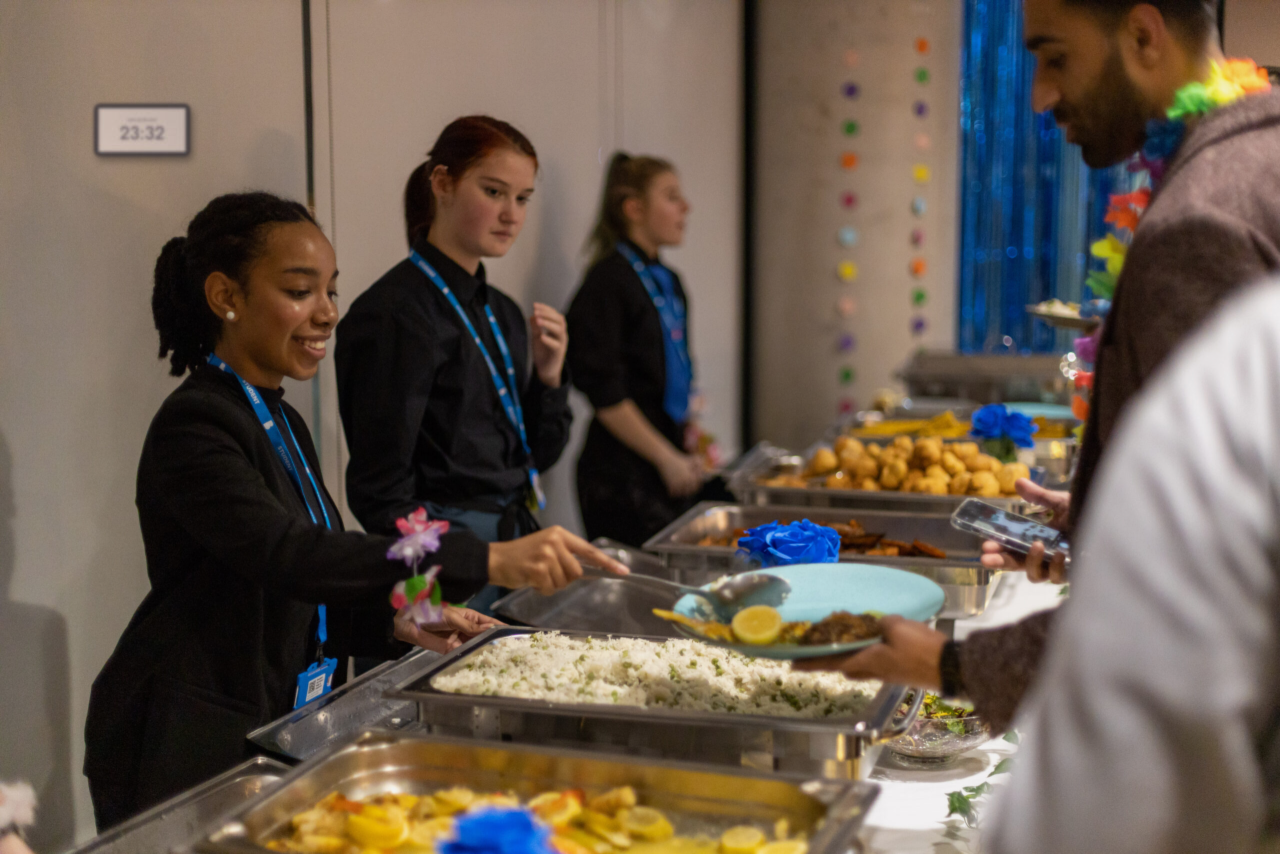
23:32
